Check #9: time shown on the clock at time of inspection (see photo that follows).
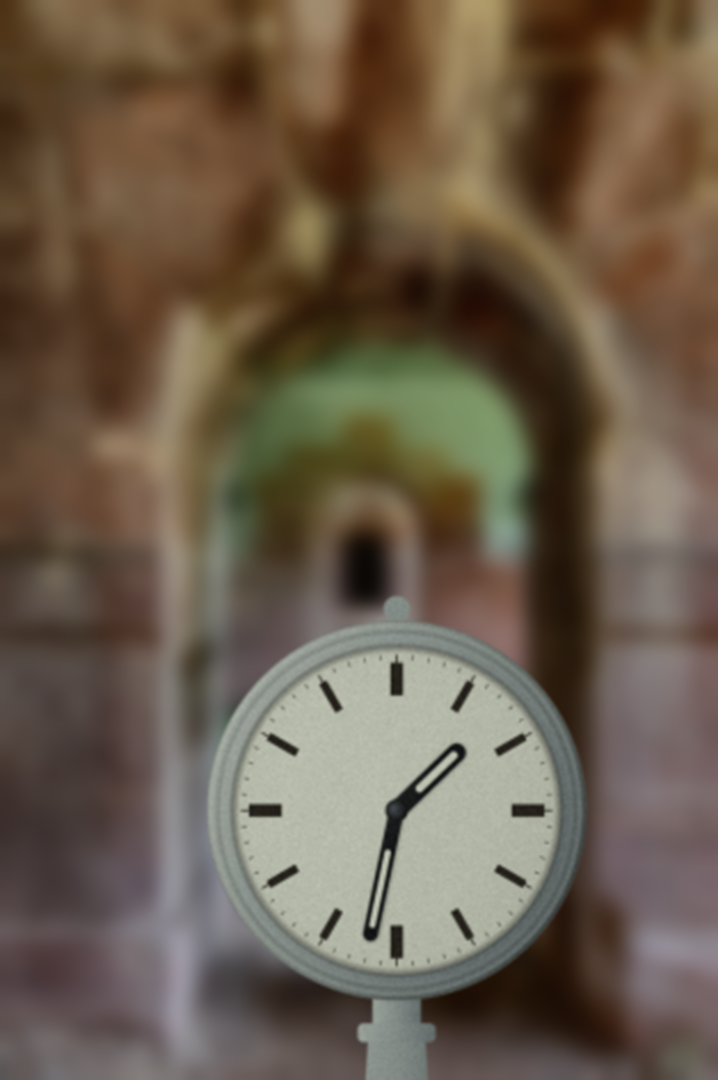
1:32
